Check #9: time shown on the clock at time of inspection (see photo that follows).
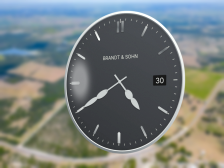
4:40
